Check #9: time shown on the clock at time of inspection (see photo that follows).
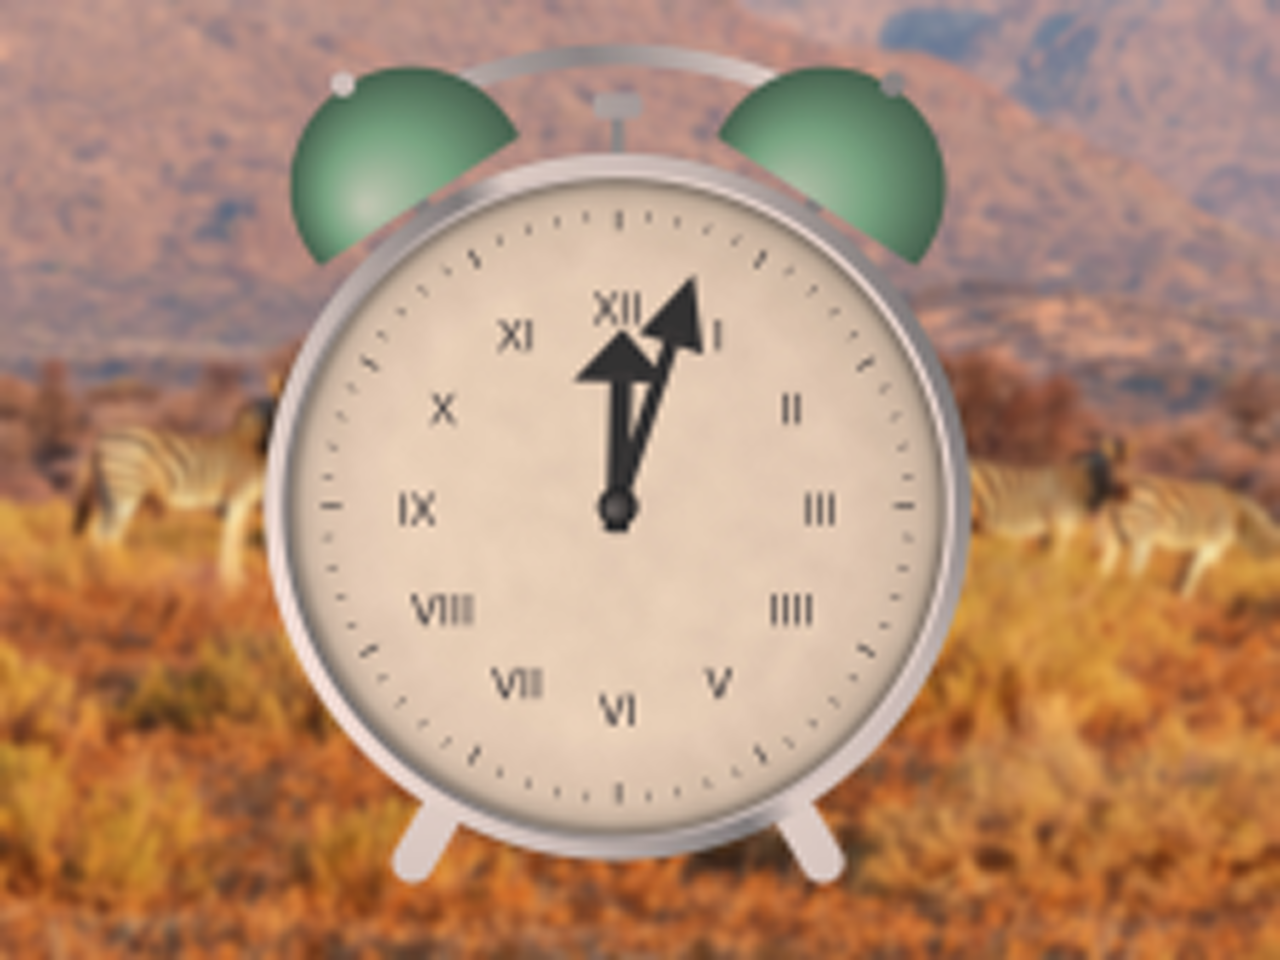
12:03
